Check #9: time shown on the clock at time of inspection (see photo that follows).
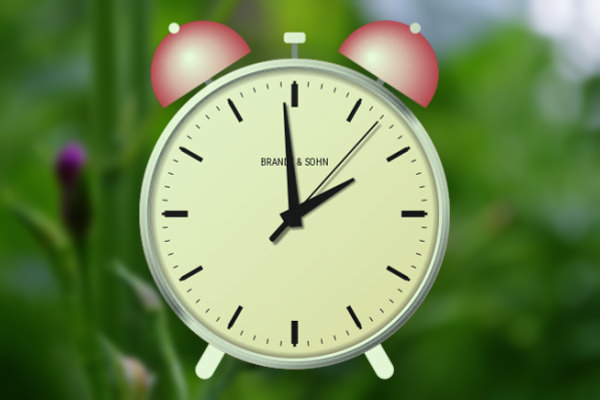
1:59:07
